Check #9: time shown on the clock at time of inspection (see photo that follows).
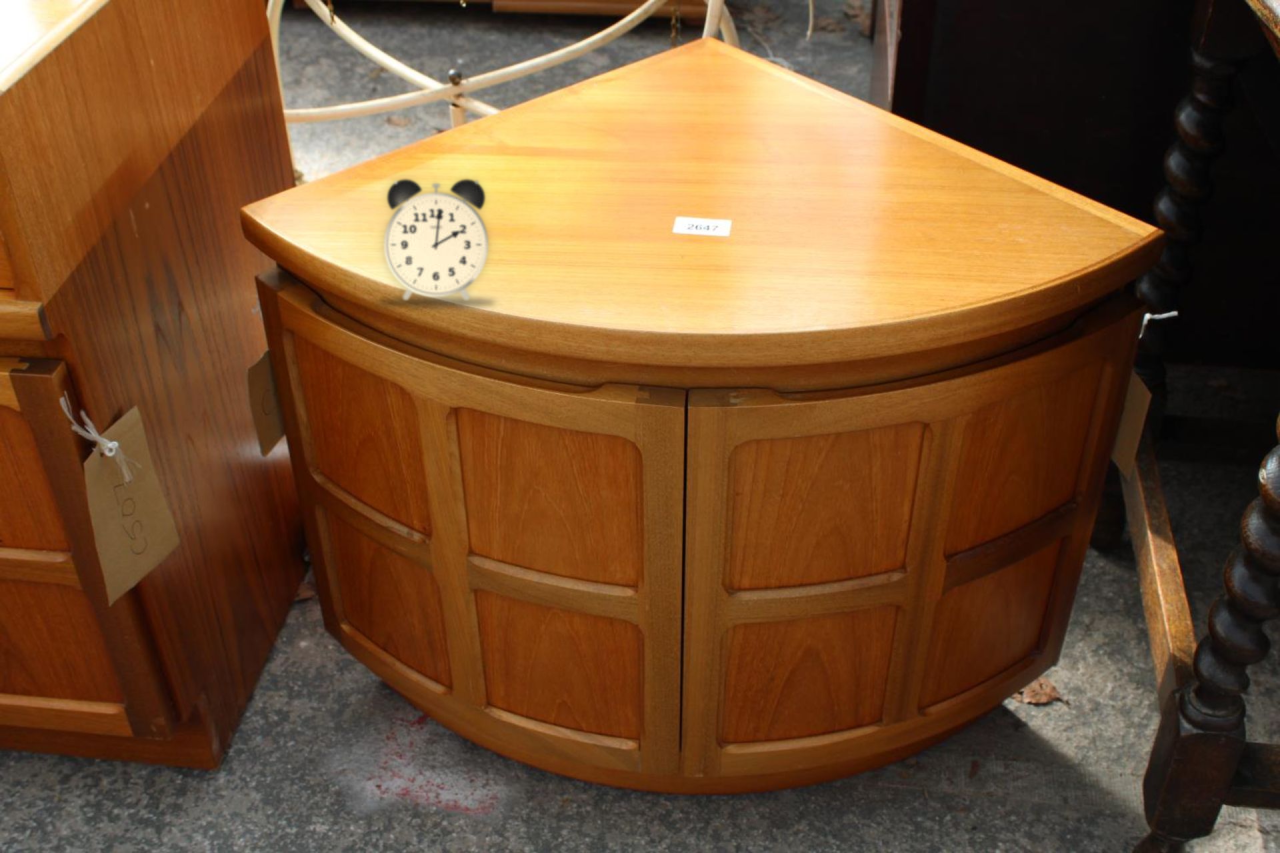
2:01
